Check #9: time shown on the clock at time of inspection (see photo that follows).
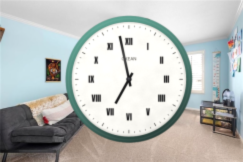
6:58
